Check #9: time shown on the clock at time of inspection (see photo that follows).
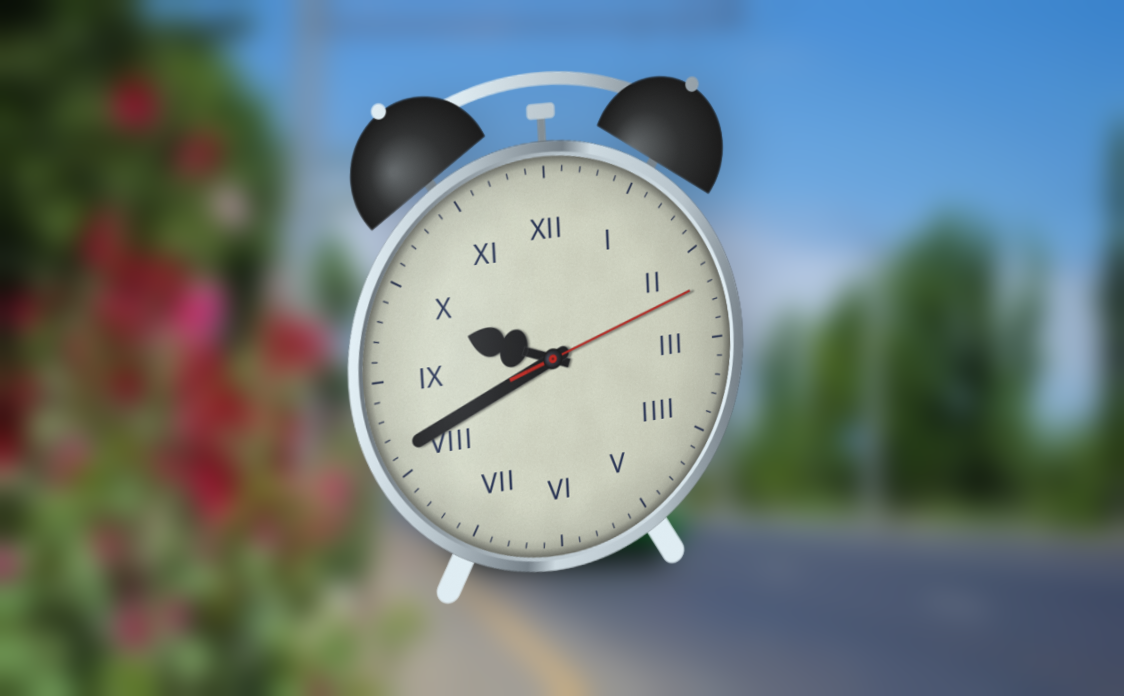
9:41:12
